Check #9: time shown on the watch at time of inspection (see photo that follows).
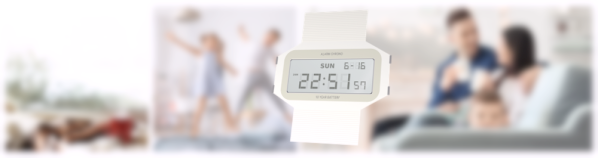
22:51:57
